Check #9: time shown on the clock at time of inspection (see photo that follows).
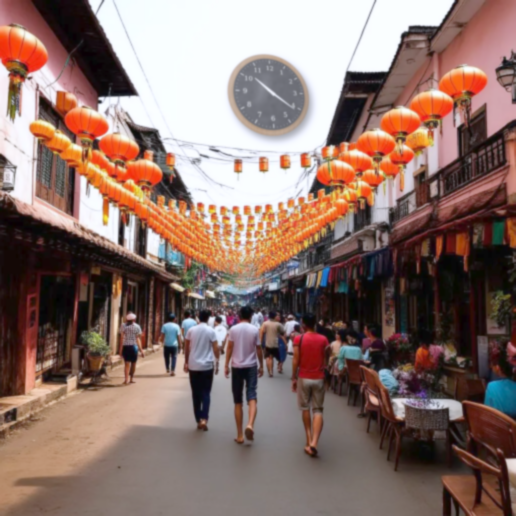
10:21
